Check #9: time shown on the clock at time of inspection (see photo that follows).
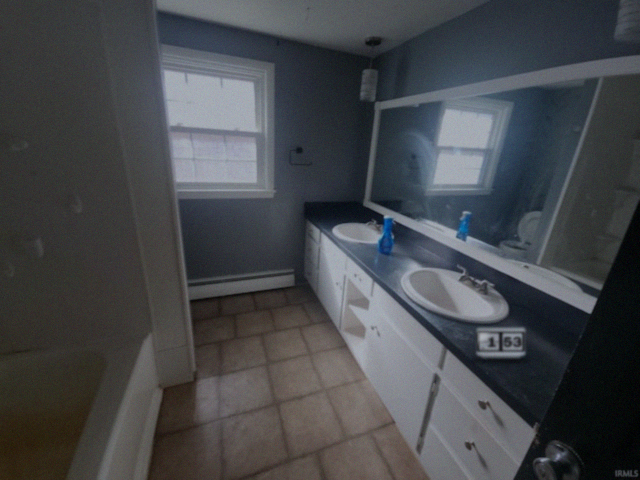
1:53
